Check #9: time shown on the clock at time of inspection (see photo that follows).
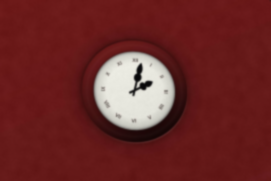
2:02
